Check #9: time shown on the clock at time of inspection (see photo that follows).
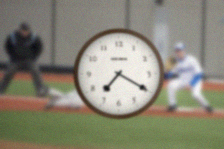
7:20
